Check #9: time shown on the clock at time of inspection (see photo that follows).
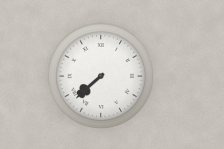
7:38
